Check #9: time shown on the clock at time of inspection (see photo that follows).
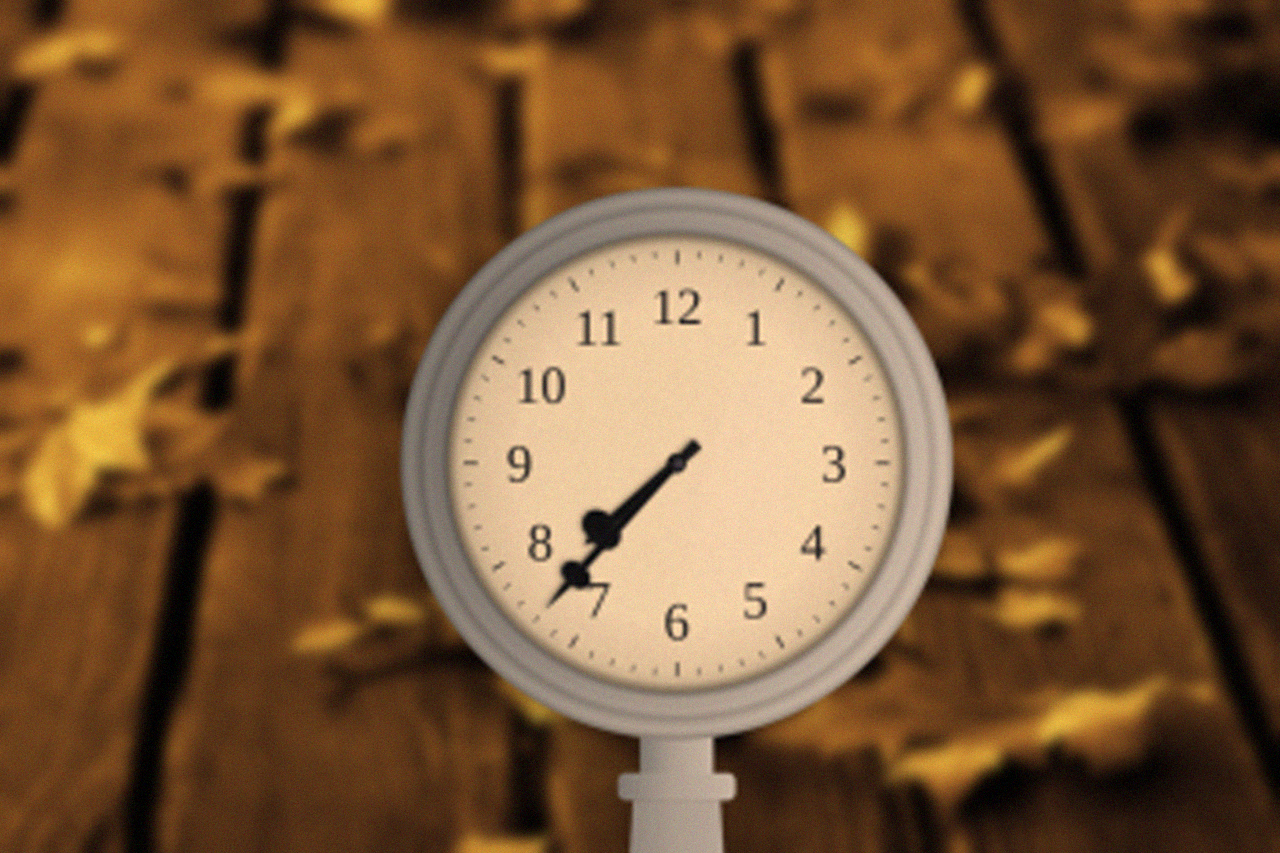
7:37
